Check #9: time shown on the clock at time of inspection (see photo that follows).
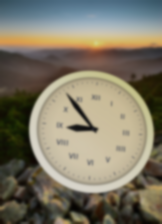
8:53
